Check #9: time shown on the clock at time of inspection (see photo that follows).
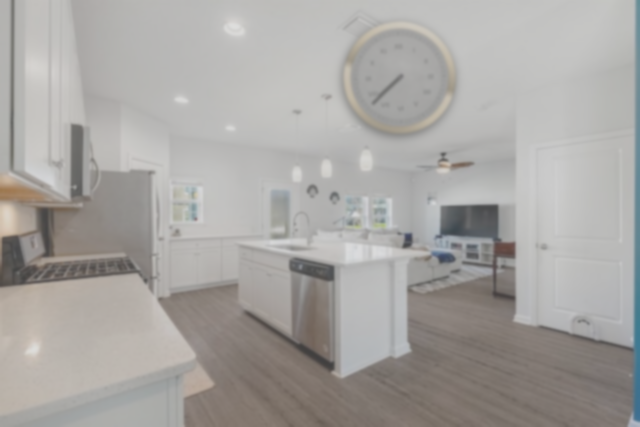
7:38
